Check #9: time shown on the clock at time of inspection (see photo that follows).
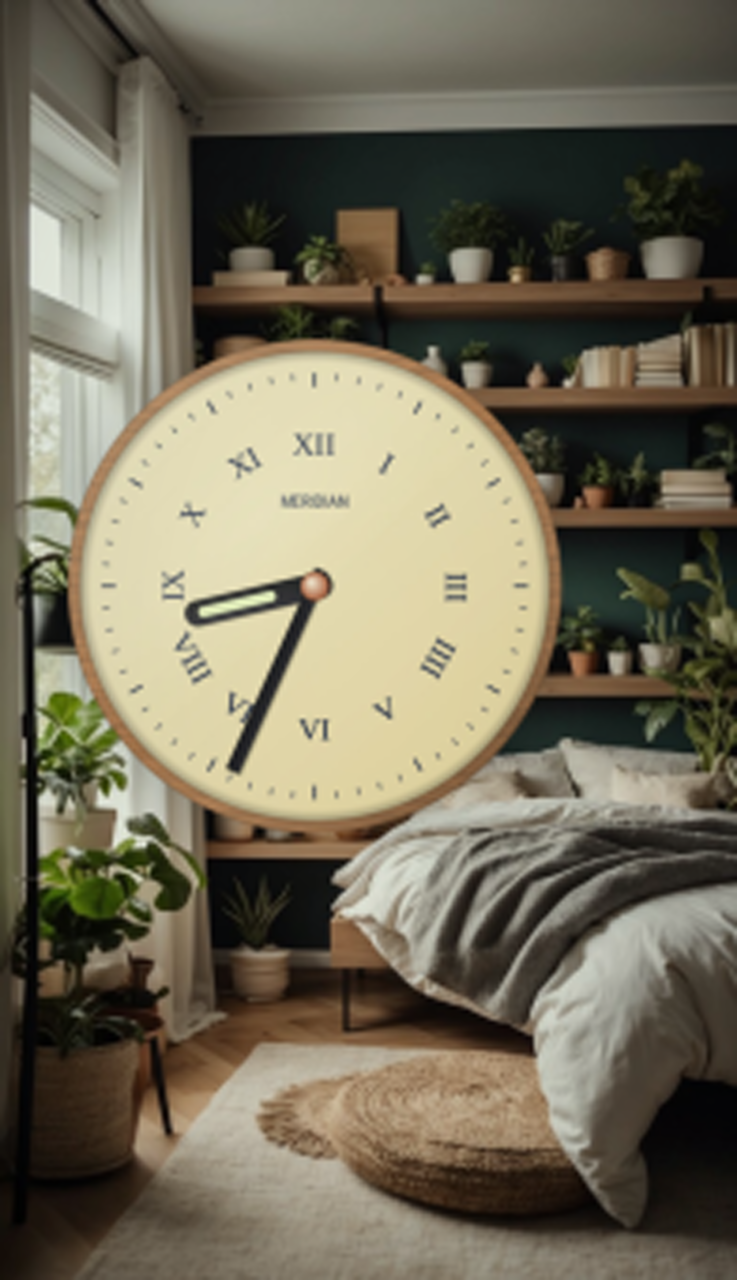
8:34
